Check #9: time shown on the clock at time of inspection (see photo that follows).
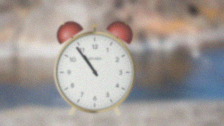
10:54
